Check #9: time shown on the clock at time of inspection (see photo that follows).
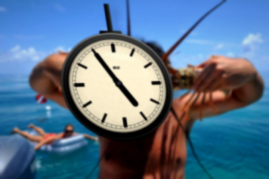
4:55
